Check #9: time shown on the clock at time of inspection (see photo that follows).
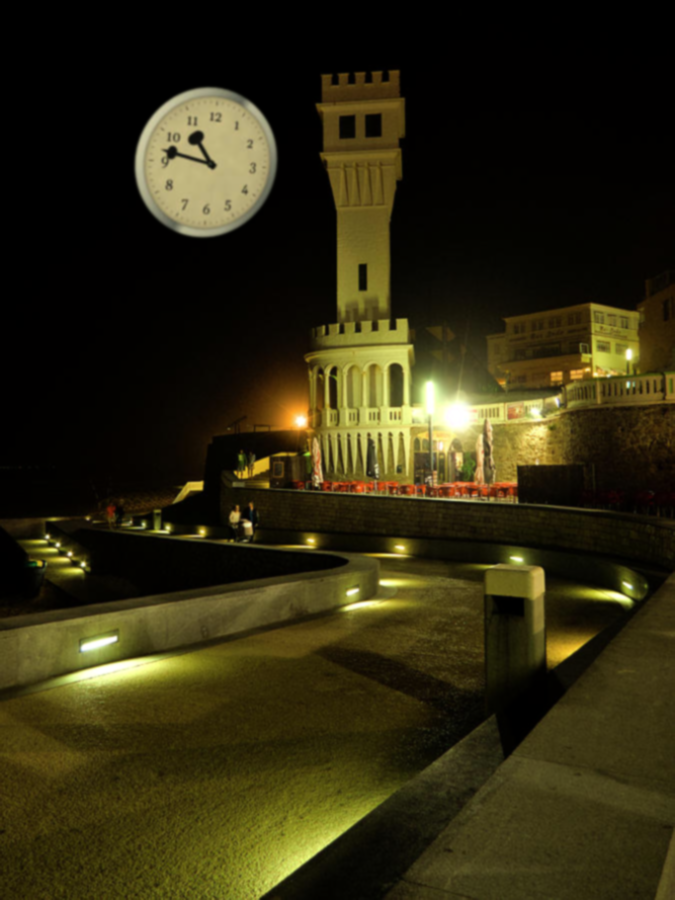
10:47
